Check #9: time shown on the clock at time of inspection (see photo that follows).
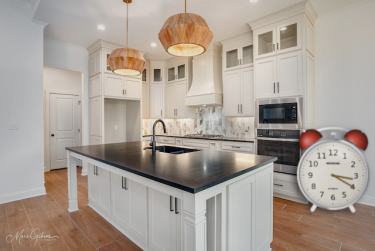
3:20
